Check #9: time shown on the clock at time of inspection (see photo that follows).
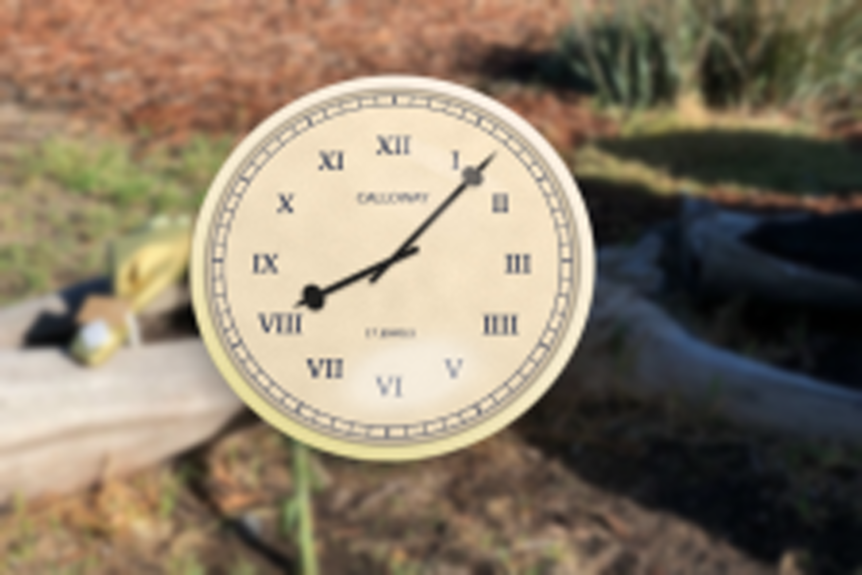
8:07
